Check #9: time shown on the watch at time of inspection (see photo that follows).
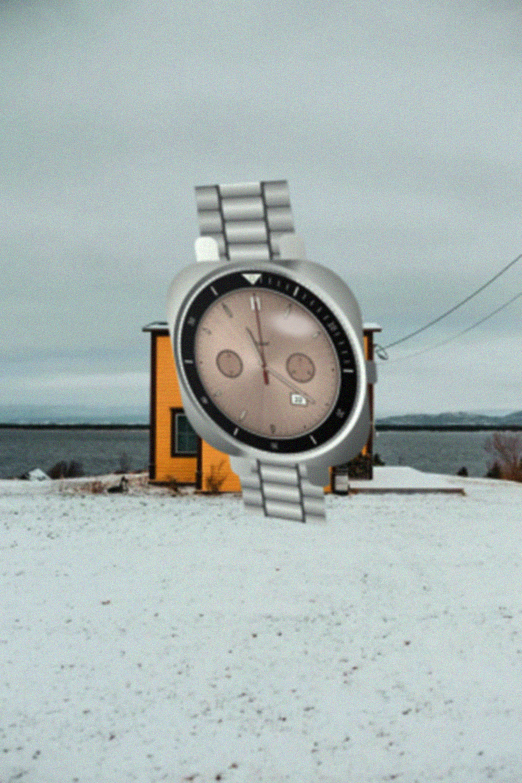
11:21
